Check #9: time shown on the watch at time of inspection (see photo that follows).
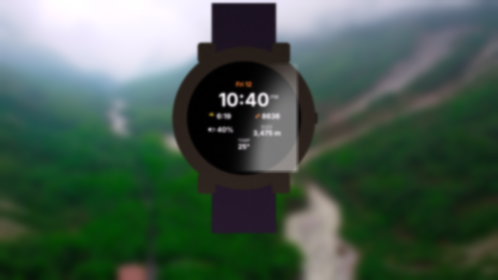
10:40
